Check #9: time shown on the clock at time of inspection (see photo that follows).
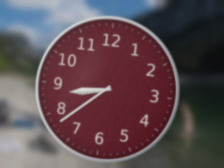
8:38
